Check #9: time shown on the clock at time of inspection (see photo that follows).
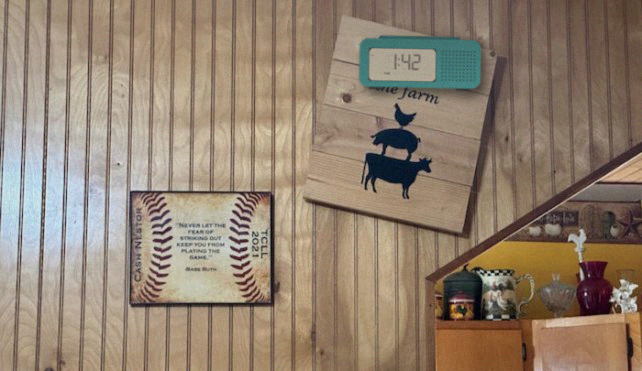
1:42
